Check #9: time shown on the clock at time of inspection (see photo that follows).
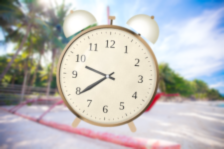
9:39
